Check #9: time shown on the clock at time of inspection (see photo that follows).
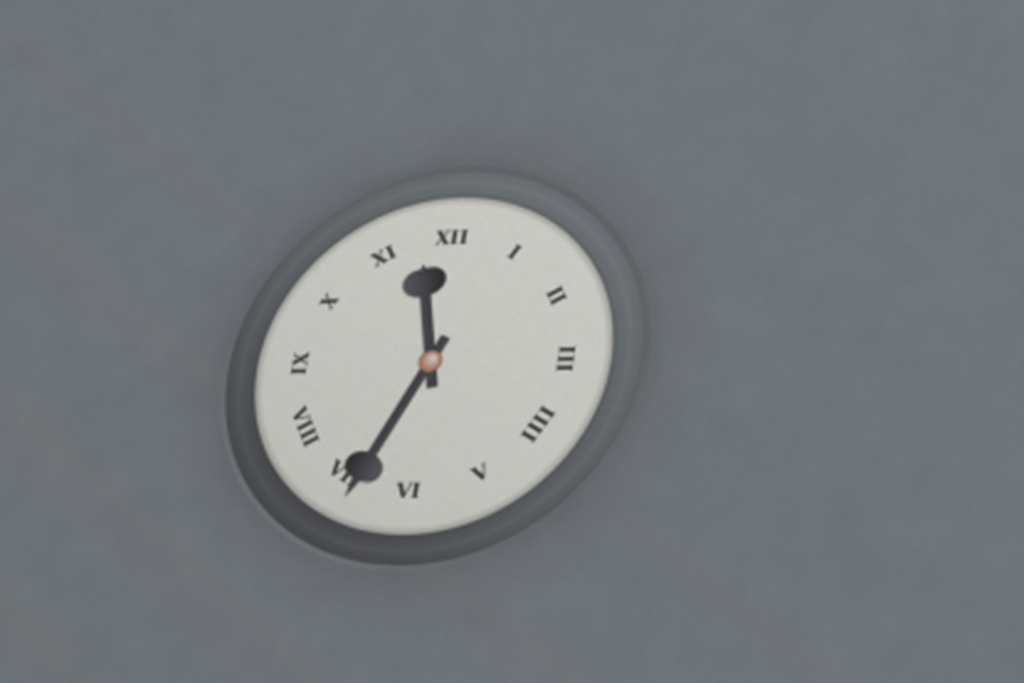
11:34
